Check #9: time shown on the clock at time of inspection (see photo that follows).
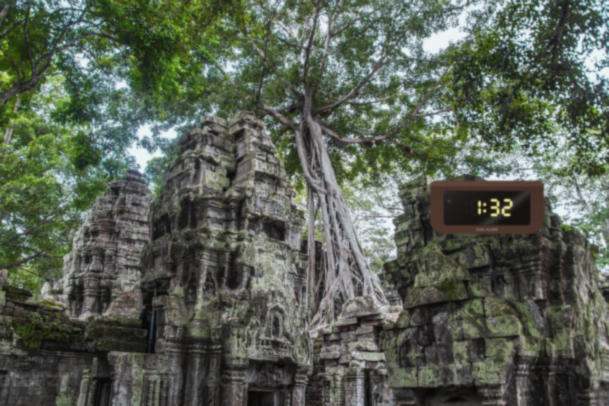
1:32
